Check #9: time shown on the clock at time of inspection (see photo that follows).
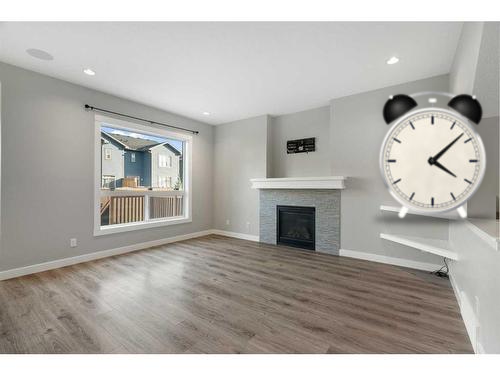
4:08
